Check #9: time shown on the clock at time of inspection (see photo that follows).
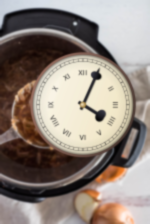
4:04
